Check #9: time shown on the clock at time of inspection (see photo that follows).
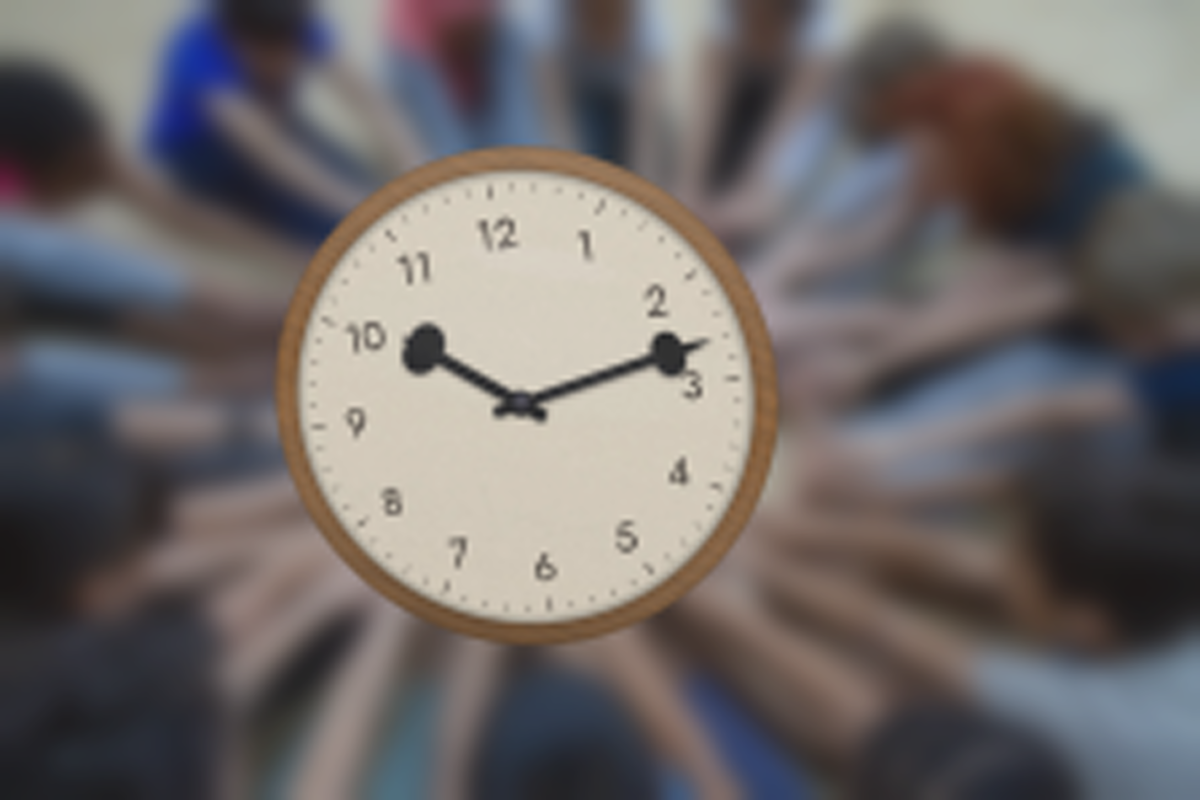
10:13
